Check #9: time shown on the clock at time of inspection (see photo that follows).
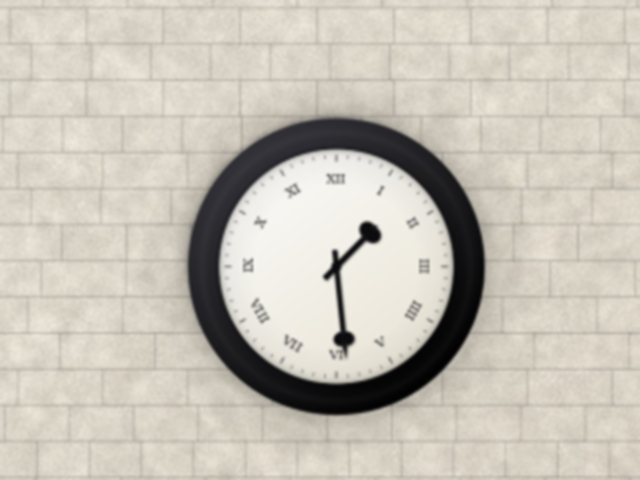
1:29
